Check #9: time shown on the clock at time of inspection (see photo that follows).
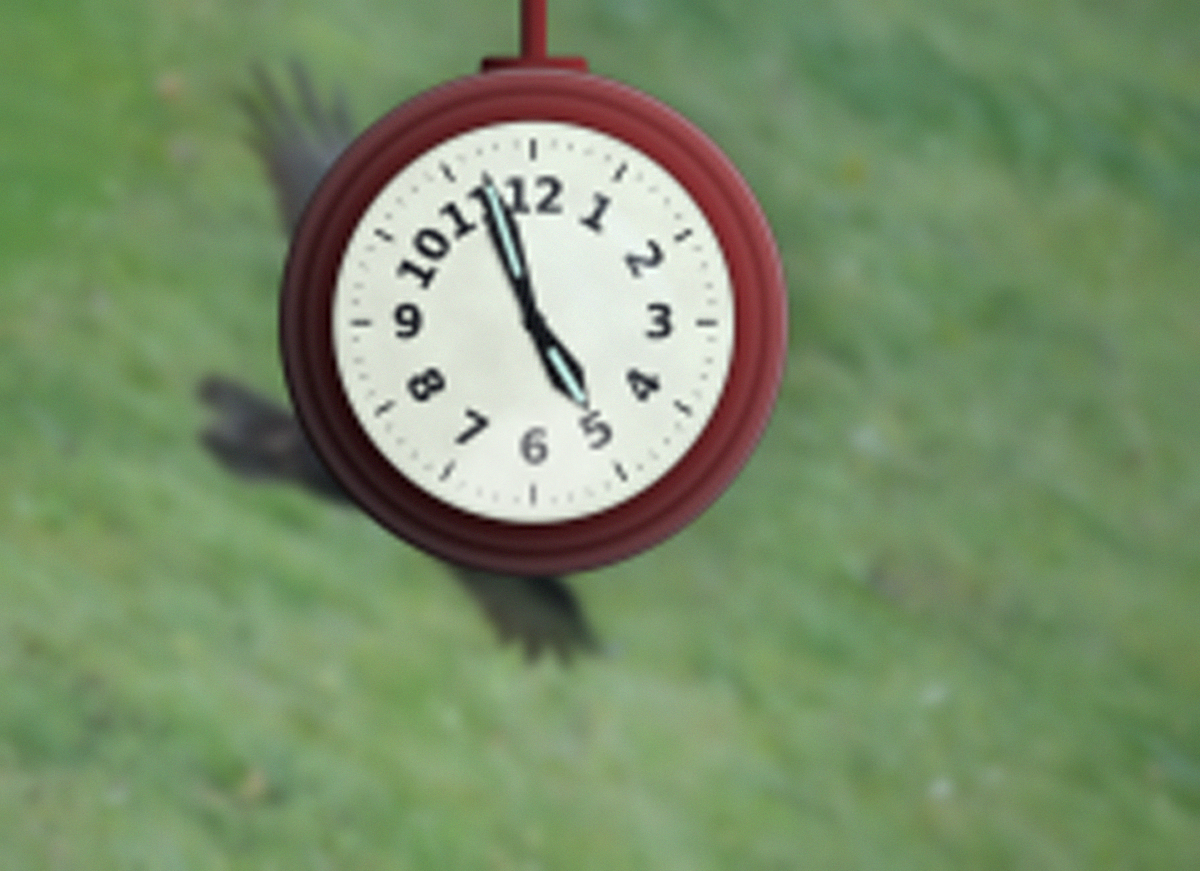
4:57
